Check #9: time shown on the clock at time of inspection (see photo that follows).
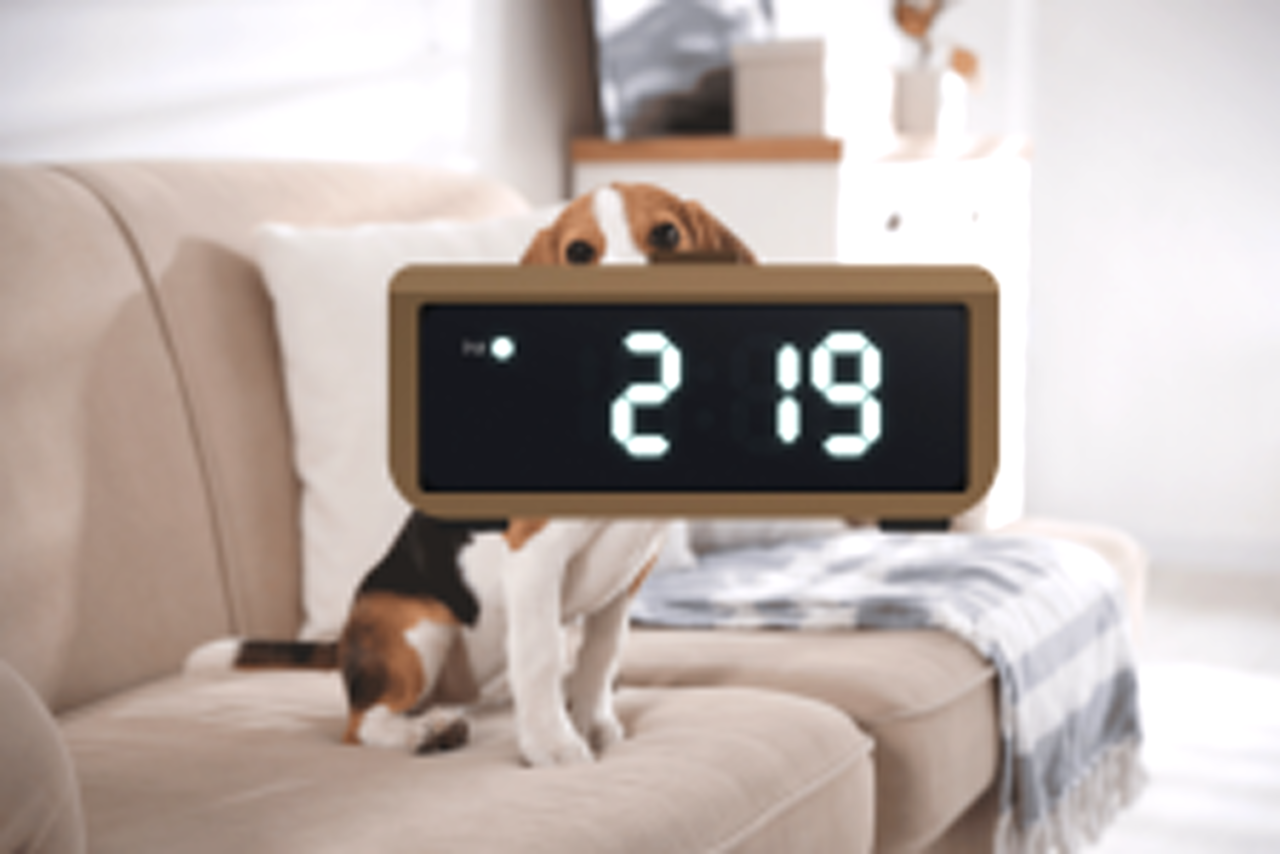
2:19
